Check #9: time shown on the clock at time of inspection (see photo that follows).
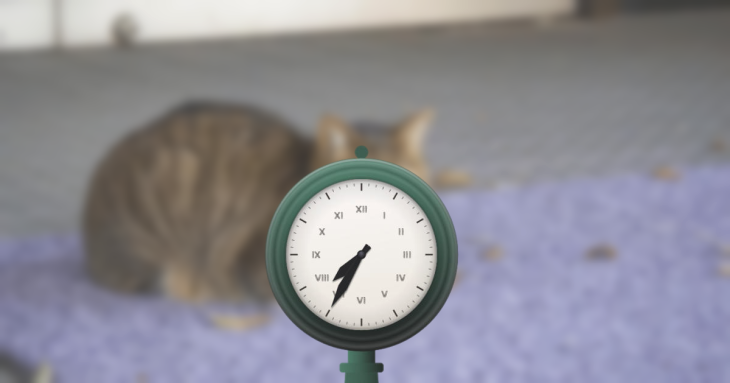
7:35
